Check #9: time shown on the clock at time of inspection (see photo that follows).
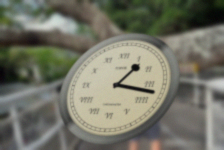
1:17
